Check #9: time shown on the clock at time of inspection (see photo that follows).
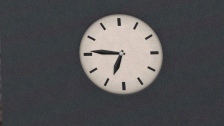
6:46
